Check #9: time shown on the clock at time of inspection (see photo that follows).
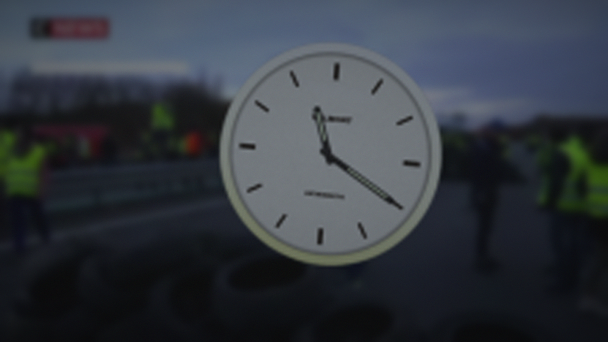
11:20
